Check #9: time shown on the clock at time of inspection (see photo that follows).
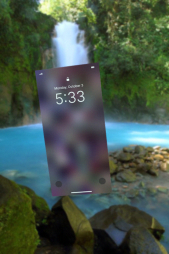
5:33
